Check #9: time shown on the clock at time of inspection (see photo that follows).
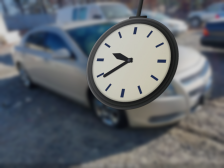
9:39
